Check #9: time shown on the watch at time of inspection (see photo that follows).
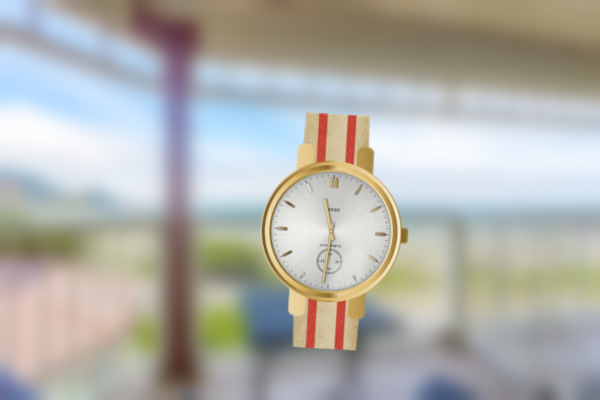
11:31
